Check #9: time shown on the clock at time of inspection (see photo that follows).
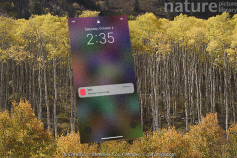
2:35
